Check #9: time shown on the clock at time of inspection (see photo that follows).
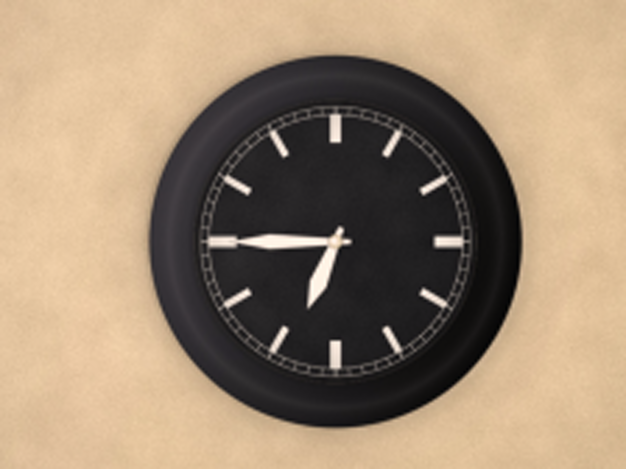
6:45
